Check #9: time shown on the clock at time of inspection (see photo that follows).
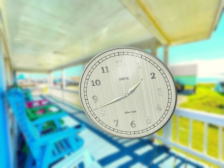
1:42
